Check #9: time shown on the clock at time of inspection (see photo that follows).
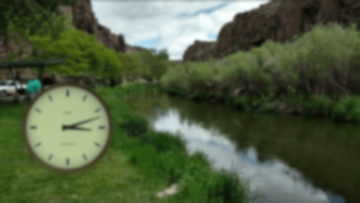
3:12
